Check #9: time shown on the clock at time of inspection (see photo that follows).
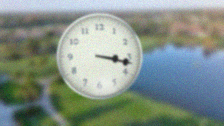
3:17
